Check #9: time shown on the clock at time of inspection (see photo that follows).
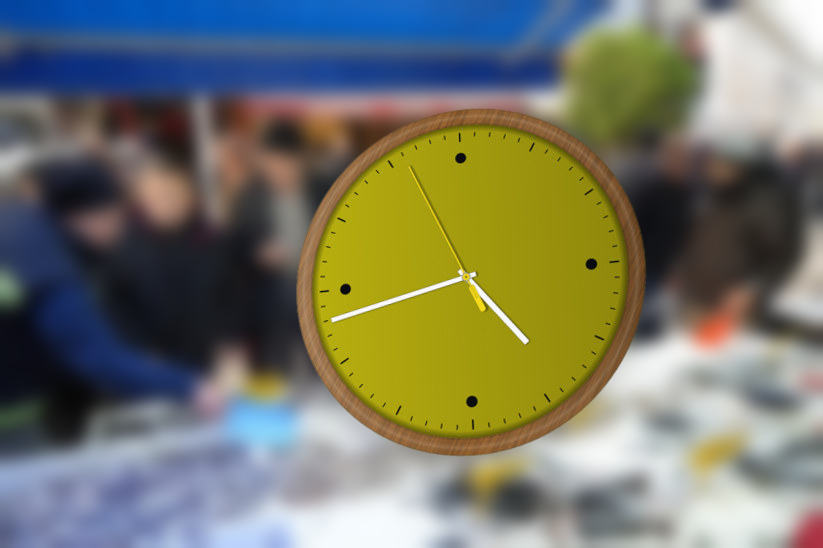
4:42:56
